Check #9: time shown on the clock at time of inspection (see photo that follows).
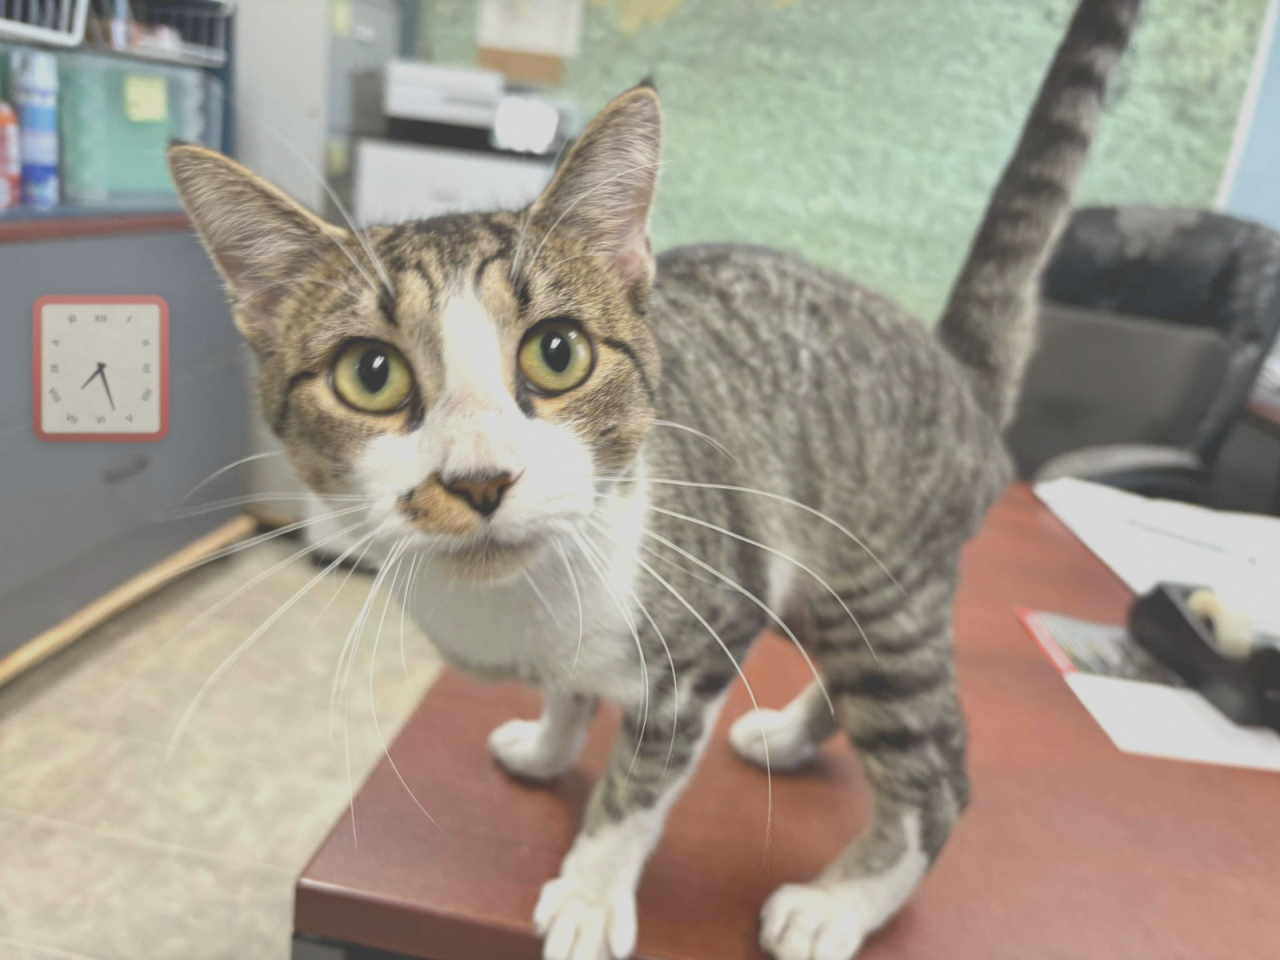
7:27
